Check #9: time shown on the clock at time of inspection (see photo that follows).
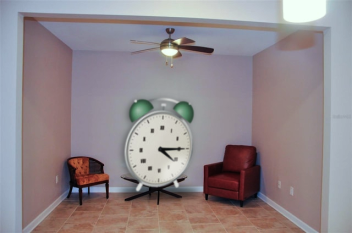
4:15
